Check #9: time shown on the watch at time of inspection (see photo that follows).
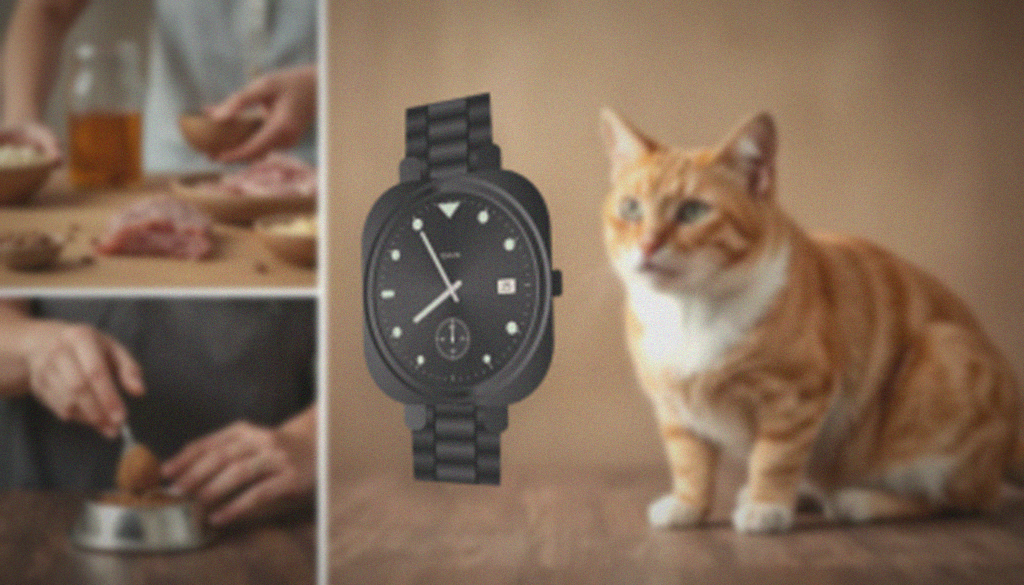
7:55
